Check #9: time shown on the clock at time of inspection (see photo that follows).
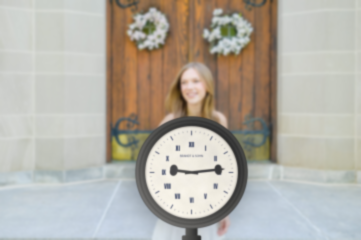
9:14
